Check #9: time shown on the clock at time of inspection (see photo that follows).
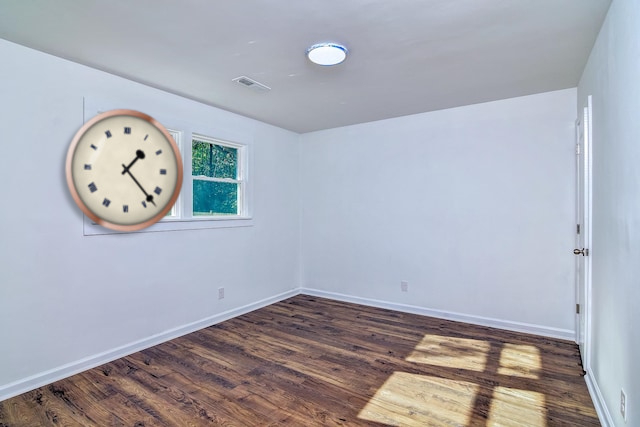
1:23
